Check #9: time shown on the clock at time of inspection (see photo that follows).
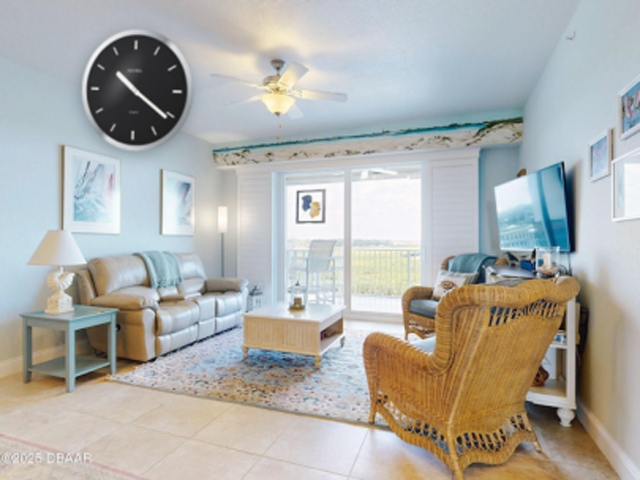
10:21
